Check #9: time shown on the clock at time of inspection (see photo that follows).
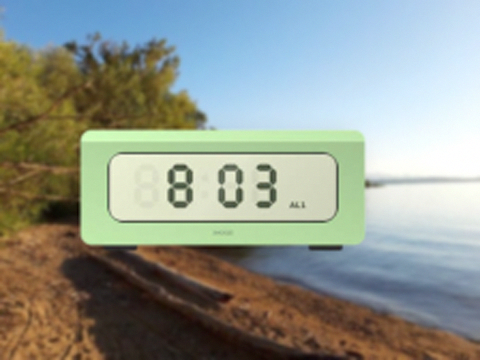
8:03
